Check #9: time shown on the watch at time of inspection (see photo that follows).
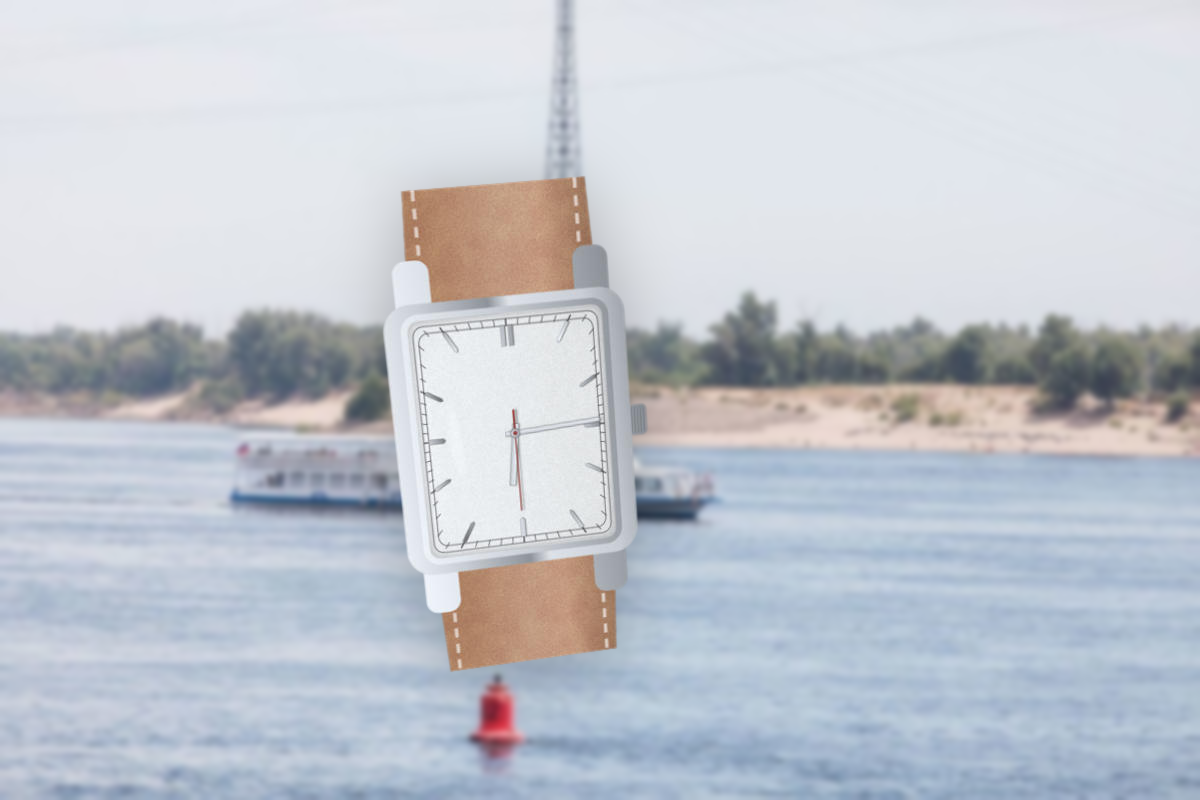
6:14:30
